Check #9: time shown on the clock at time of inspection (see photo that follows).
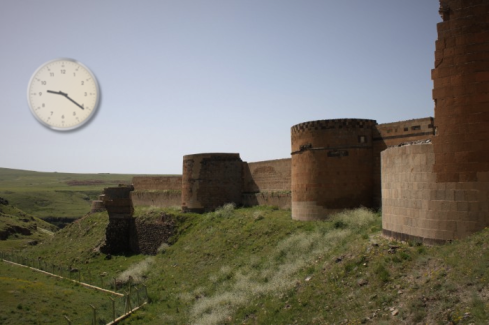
9:21
